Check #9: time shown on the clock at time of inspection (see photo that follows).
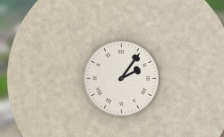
2:06
